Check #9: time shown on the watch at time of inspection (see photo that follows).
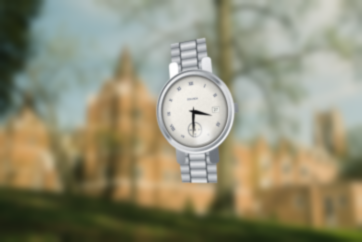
3:31
